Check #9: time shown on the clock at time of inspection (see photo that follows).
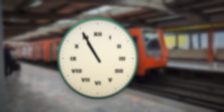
10:55
